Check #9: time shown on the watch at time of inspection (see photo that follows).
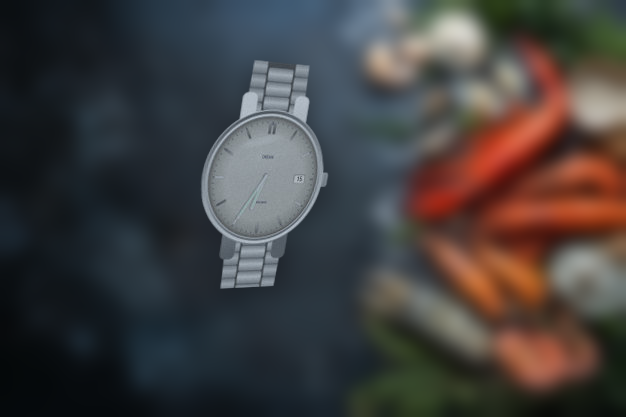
6:35
